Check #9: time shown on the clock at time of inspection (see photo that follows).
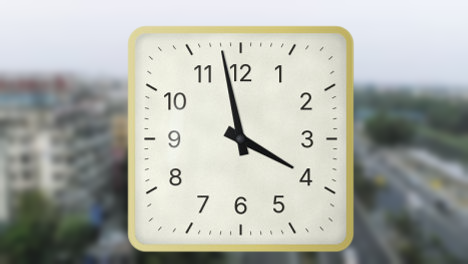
3:58
